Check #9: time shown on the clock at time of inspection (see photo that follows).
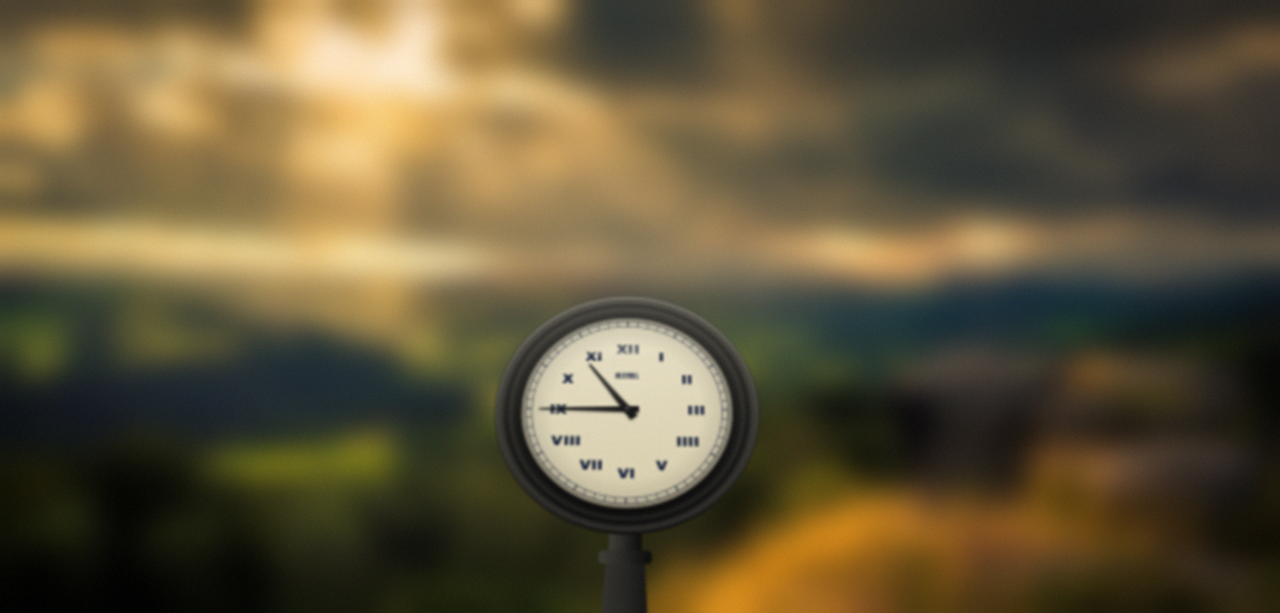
10:45
